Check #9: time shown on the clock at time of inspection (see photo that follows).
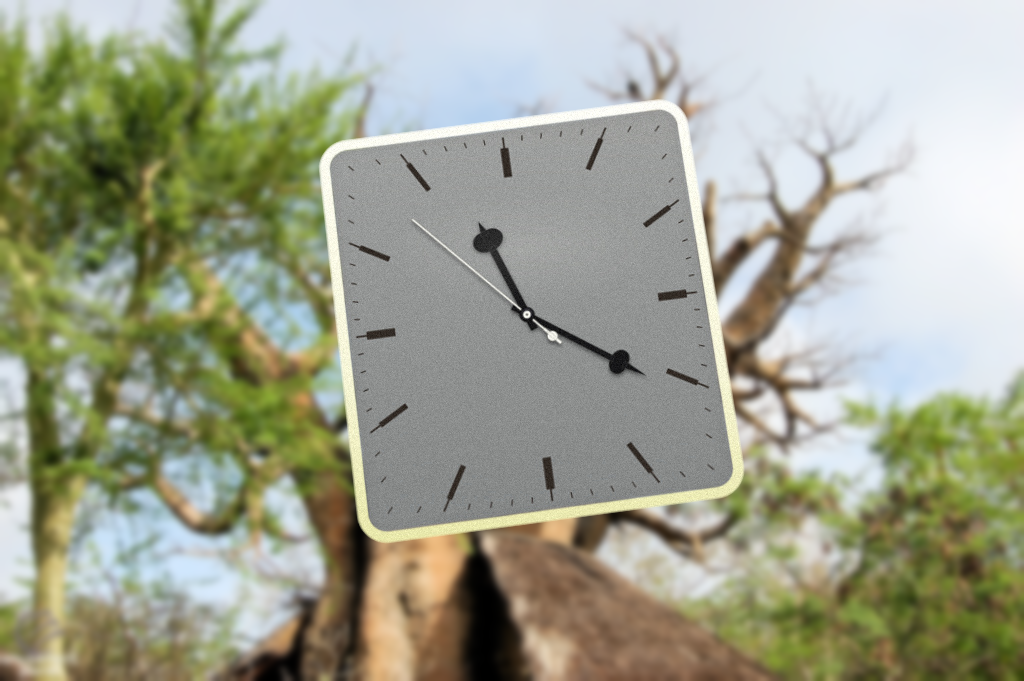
11:20:53
